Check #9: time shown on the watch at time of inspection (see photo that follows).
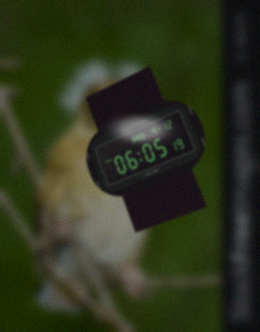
6:05
